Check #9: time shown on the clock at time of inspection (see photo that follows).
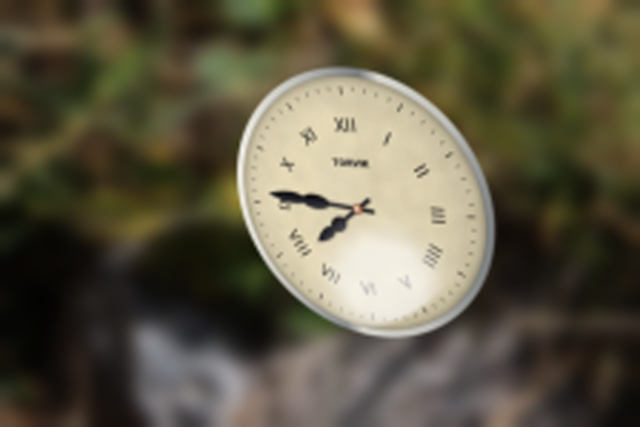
7:46
